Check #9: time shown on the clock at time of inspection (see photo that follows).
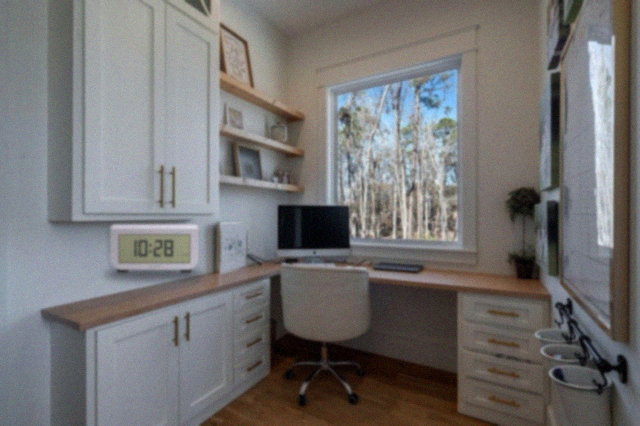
10:28
